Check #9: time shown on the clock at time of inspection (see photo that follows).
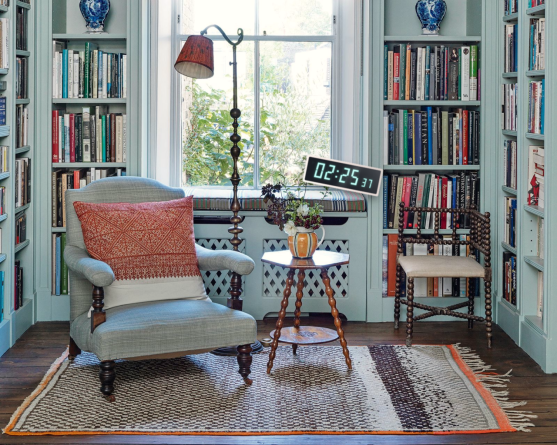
2:25:37
